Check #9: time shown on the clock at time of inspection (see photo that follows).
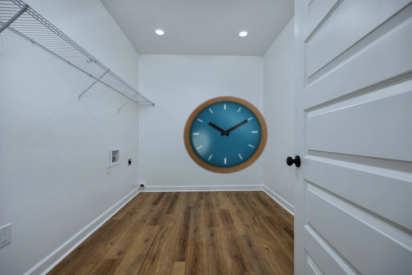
10:10
